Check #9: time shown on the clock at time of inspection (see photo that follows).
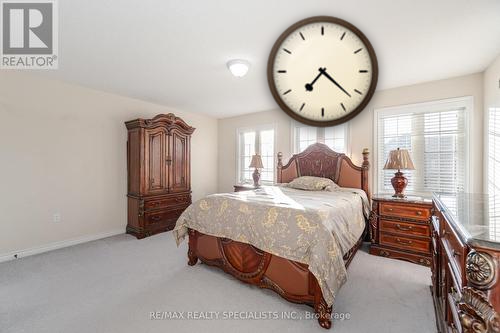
7:22
